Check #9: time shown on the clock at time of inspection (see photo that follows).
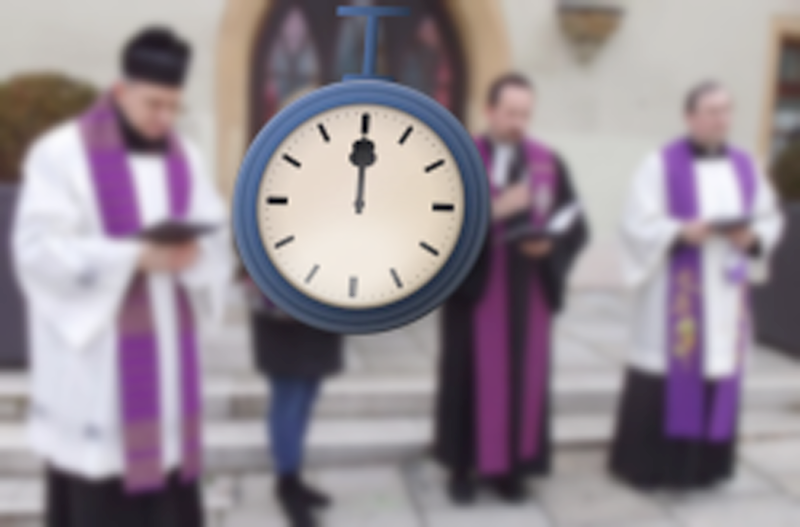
12:00
